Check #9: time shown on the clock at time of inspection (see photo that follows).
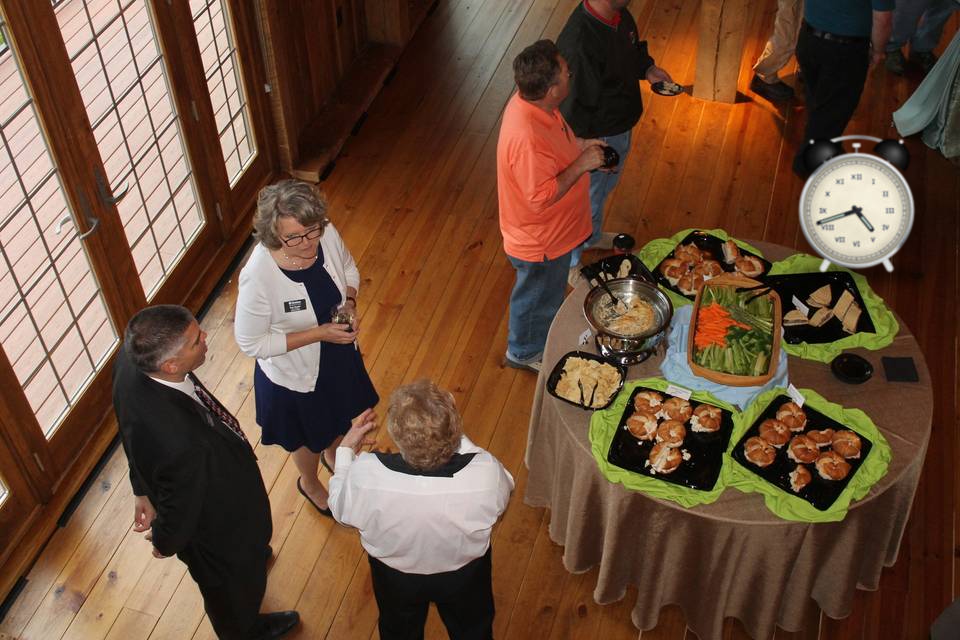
4:42
